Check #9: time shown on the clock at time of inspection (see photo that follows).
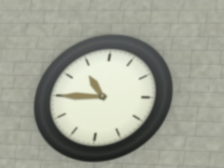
10:45
